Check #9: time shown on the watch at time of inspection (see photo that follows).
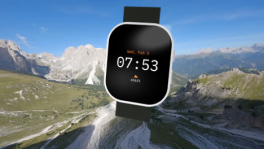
7:53
